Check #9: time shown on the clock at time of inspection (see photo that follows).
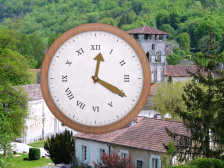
12:20
